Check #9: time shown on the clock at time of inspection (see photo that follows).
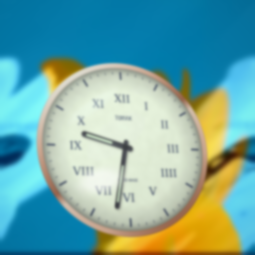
9:32
